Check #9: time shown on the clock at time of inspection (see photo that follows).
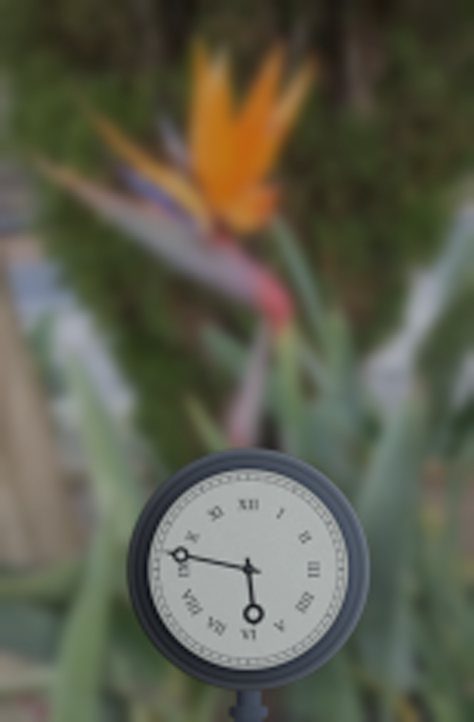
5:47
